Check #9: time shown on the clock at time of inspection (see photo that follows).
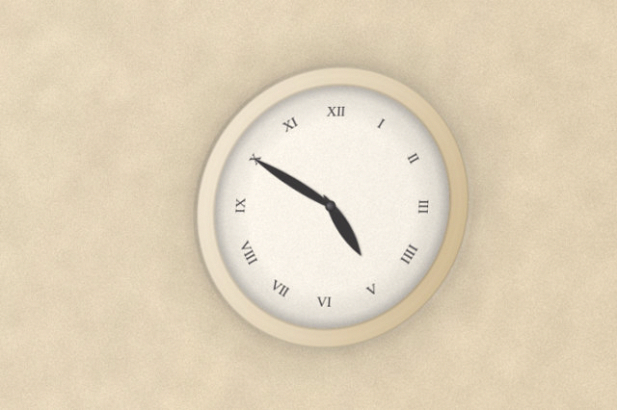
4:50
